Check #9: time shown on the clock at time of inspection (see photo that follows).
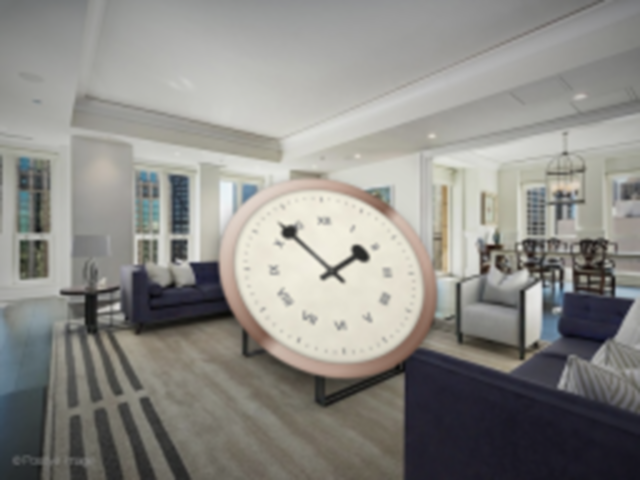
1:53
